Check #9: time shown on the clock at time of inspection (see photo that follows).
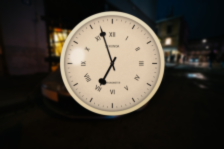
6:57
